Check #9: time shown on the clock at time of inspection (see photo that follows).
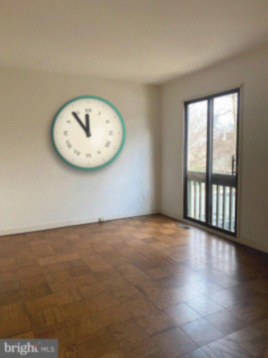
11:54
